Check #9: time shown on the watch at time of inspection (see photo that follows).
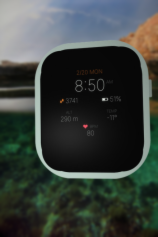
8:50
